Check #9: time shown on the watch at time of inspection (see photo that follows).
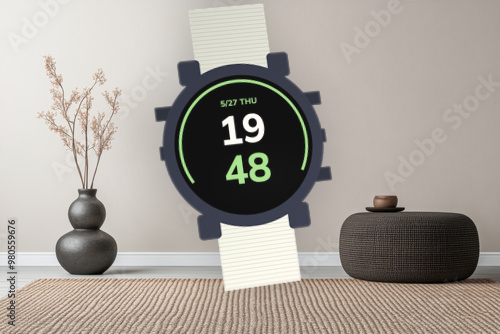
19:48
